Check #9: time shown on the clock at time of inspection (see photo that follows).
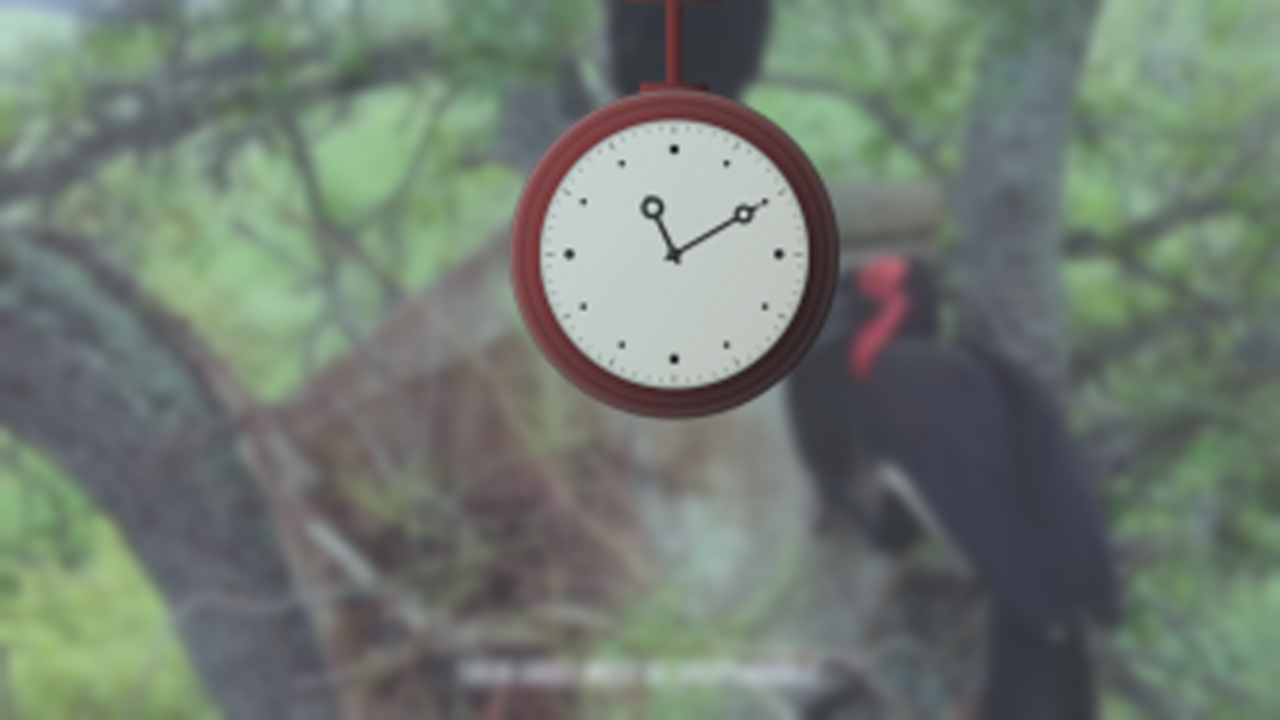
11:10
